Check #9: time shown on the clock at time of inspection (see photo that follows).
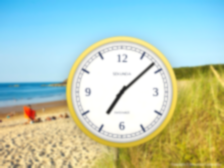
7:08
